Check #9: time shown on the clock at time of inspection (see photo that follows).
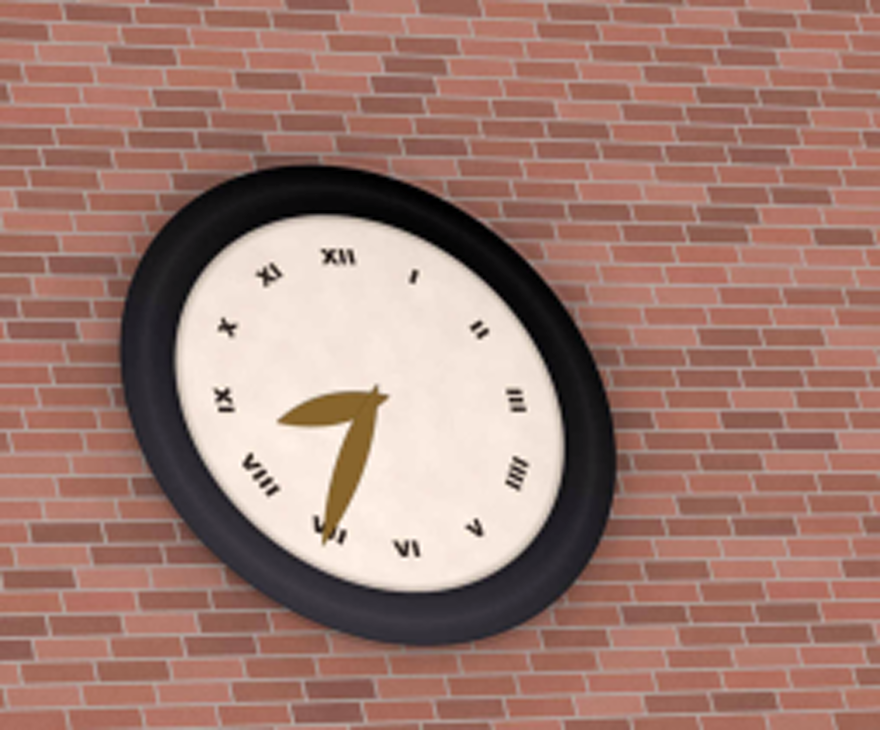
8:35
